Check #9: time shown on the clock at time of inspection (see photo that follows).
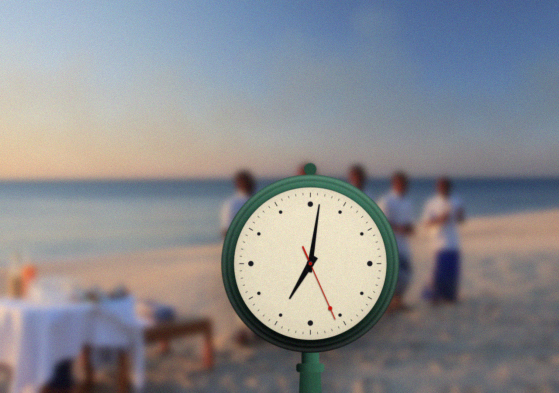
7:01:26
